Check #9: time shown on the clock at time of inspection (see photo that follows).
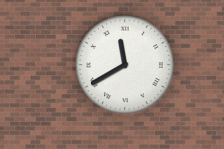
11:40
